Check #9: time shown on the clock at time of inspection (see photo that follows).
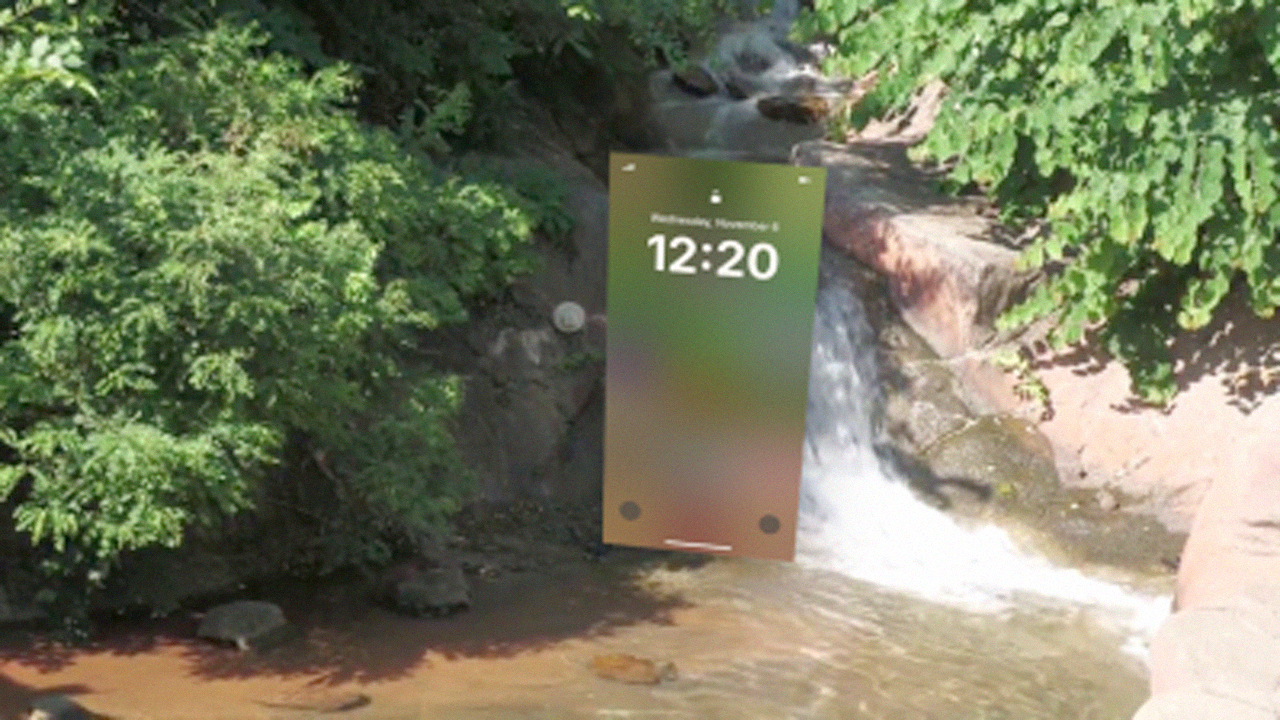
12:20
